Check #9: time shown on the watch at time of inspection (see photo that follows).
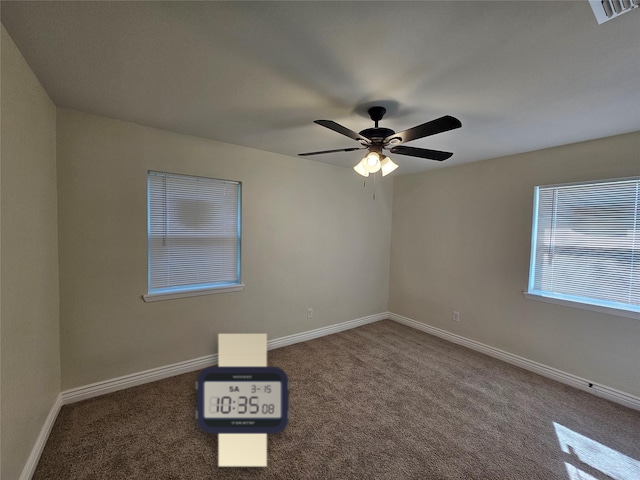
10:35:08
